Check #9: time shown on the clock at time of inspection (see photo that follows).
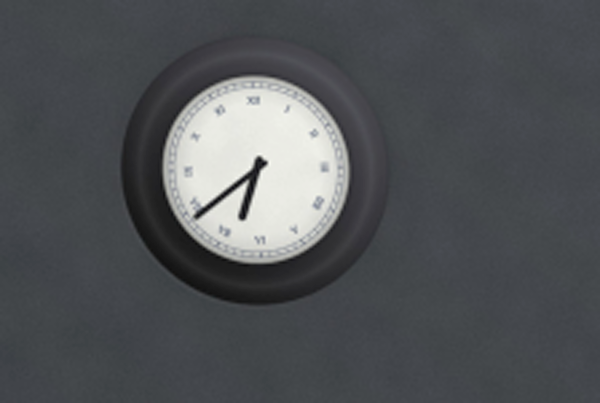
6:39
